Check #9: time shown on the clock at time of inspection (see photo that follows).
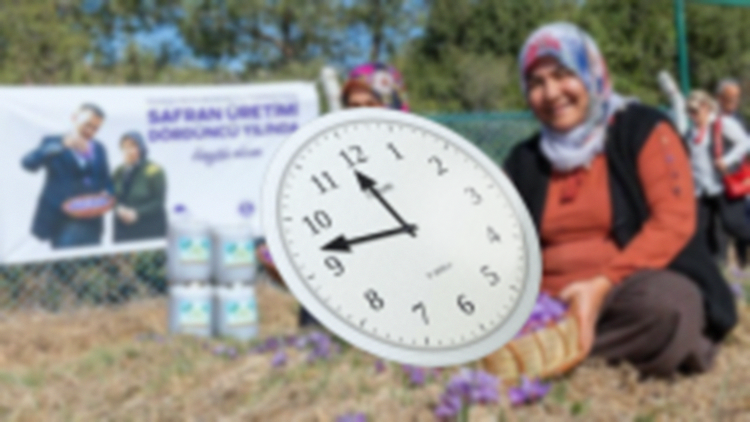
11:47
